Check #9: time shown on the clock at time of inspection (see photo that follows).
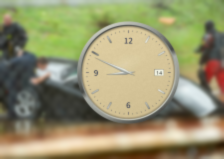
8:49
